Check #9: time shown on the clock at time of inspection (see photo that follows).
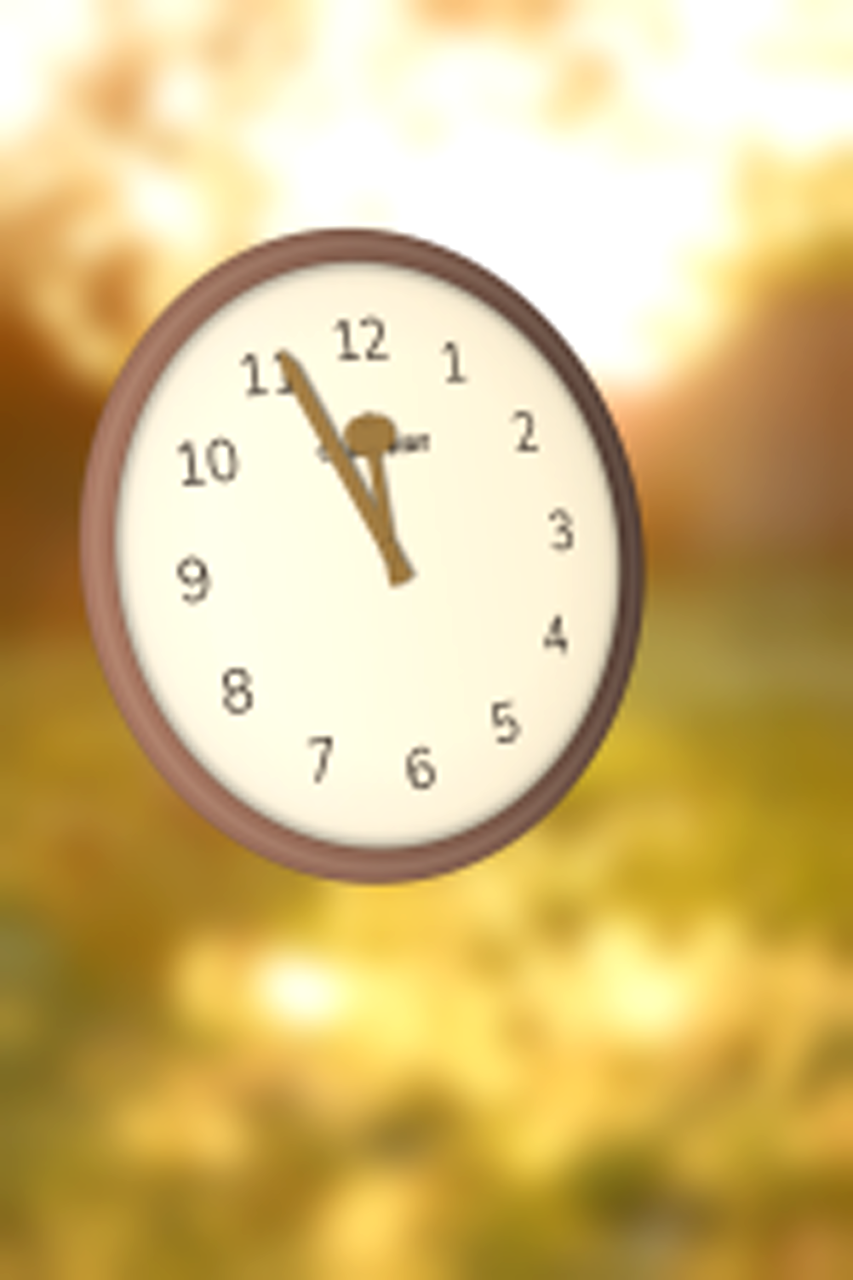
11:56
